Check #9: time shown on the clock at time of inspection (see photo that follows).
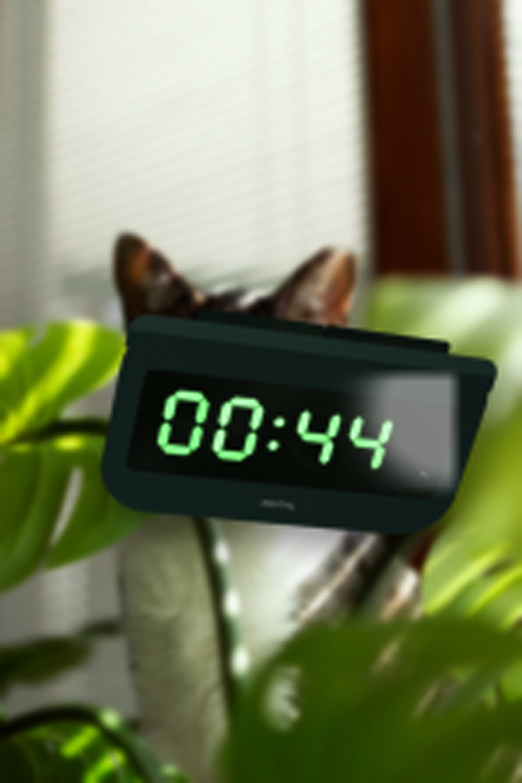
0:44
